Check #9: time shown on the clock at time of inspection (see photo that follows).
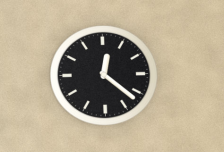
12:22
